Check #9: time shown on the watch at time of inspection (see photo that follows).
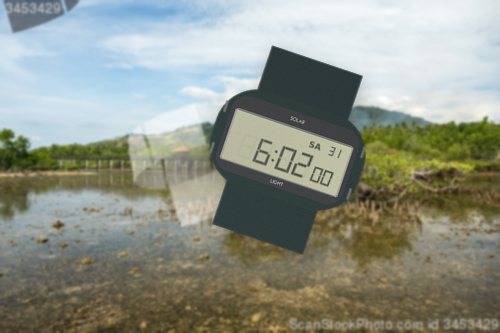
6:02:00
